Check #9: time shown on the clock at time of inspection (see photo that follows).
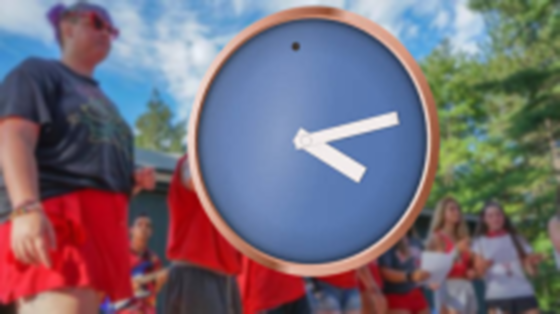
4:14
